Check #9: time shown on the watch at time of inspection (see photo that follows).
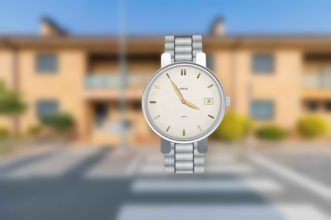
3:55
